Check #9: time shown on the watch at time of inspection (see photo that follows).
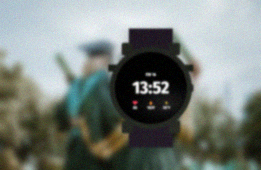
13:52
